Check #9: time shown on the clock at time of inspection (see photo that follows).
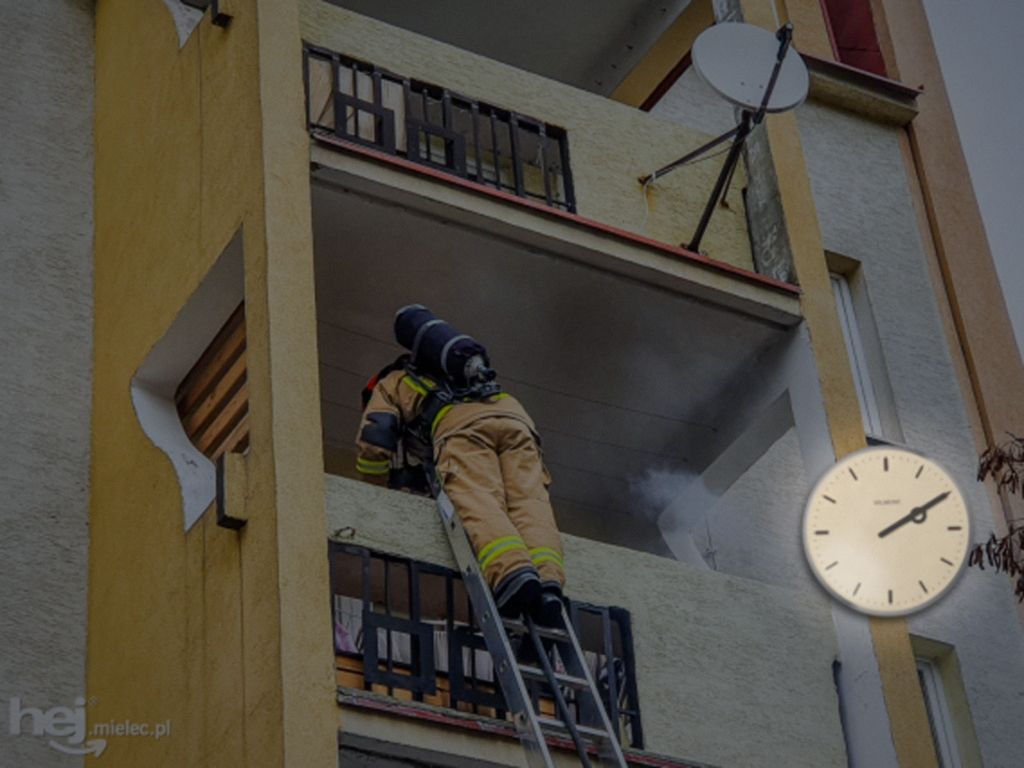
2:10
